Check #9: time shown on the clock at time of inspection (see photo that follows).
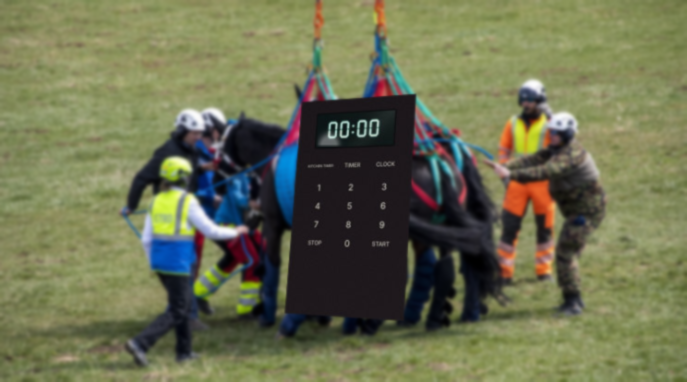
0:00
